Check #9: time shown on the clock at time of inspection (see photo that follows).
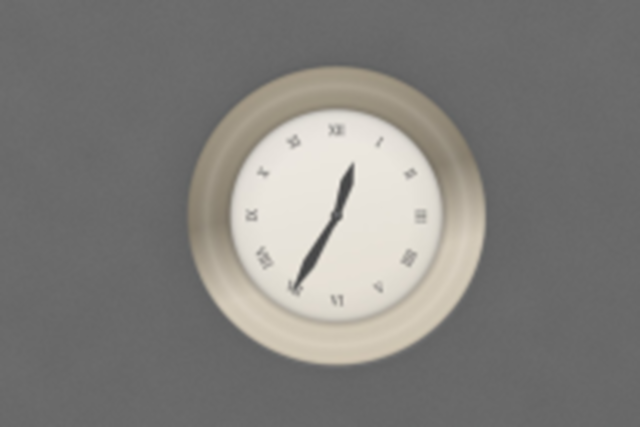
12:35
